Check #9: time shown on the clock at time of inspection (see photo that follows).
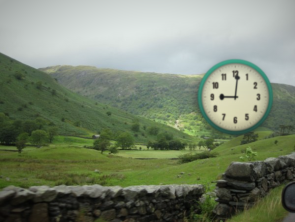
9:01
